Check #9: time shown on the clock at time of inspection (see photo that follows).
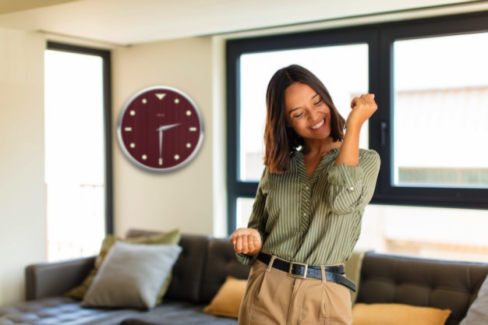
2:30
